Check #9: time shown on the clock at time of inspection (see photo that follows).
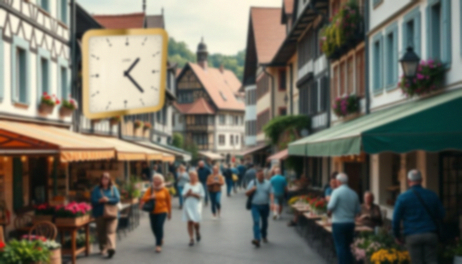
1:23
